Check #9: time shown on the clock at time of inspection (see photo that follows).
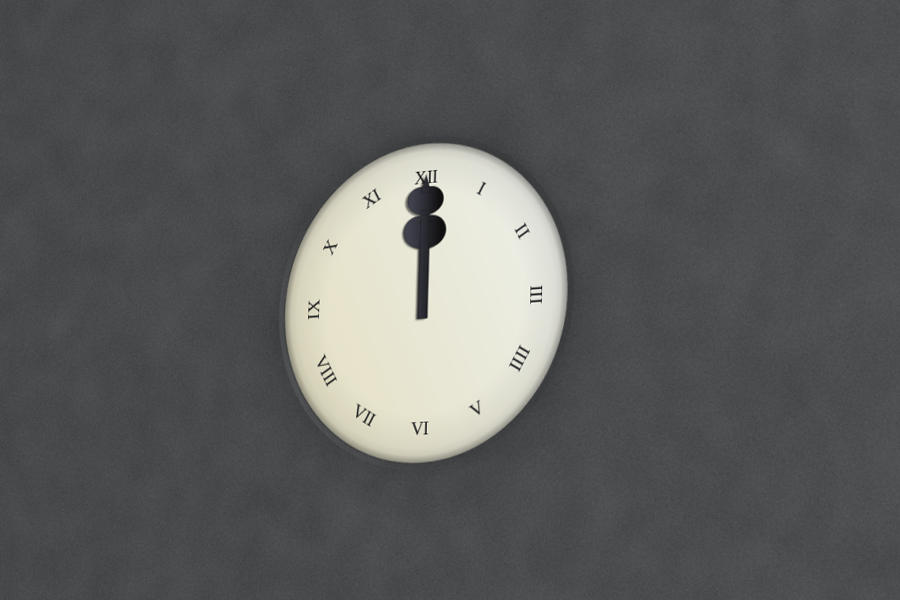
12:00
